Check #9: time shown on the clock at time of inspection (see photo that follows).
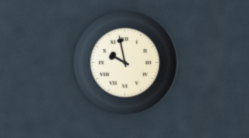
9:58
